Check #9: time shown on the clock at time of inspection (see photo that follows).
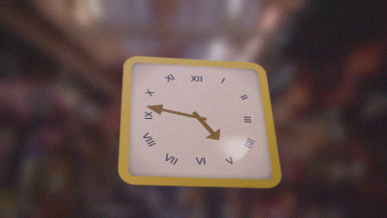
4:47
